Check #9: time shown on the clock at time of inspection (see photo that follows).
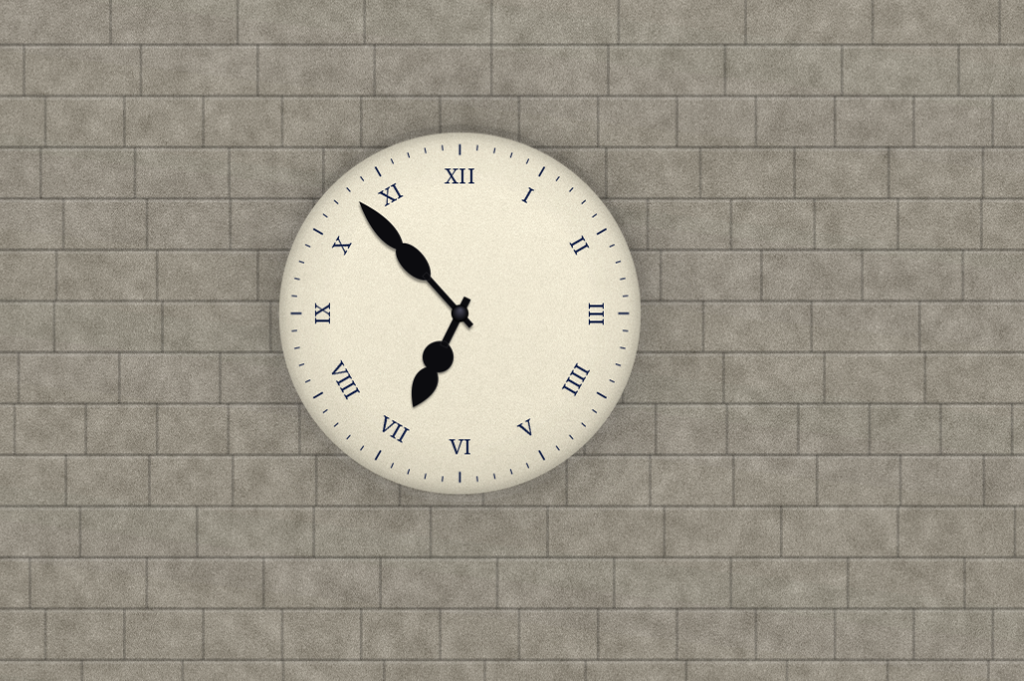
6:53
